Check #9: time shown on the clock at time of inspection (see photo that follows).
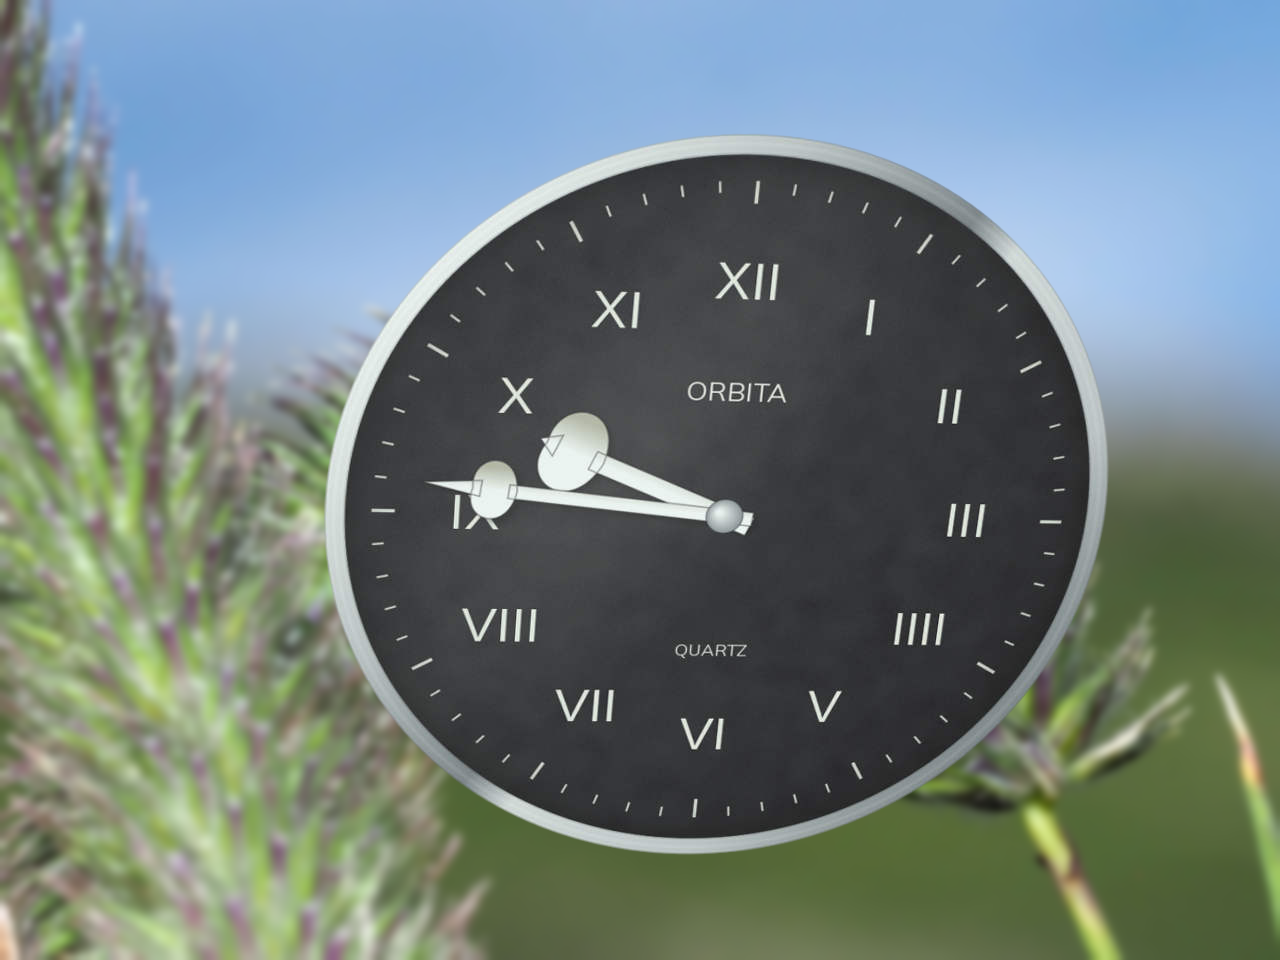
9:46
